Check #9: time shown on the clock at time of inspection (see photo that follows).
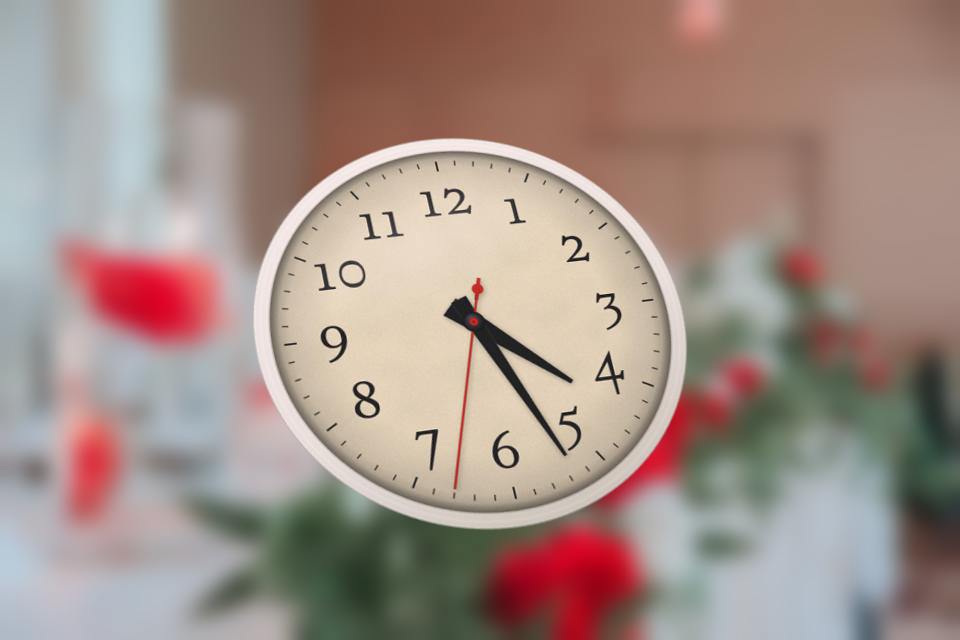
4:26:33
